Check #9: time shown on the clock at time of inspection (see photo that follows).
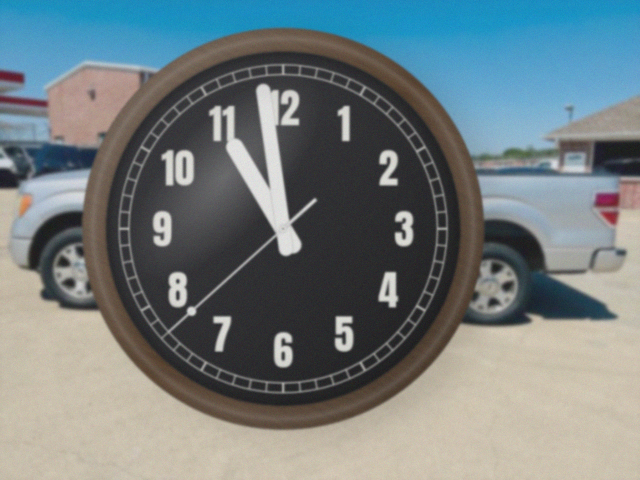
10:58:38
